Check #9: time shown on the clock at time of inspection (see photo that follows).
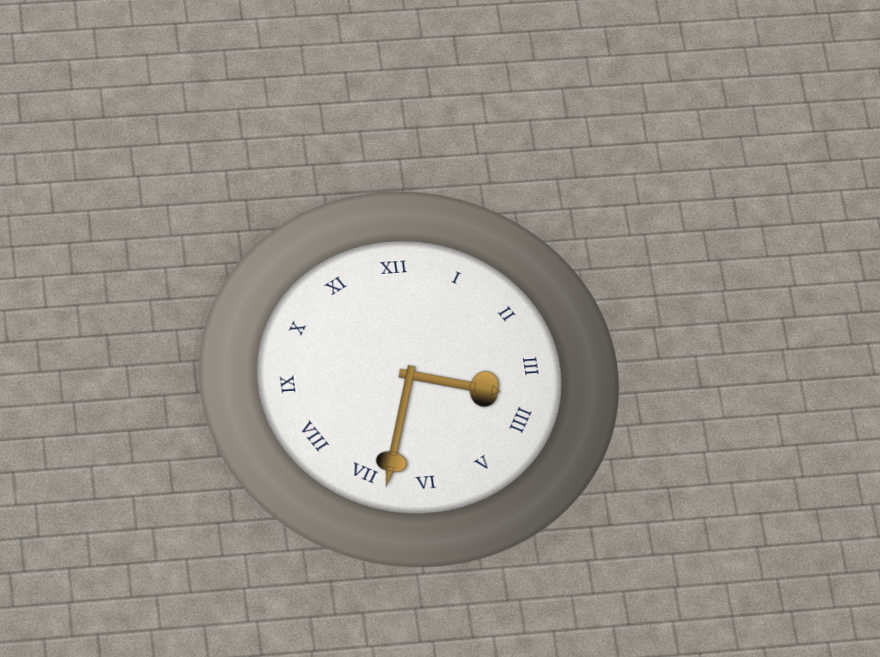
3:33
